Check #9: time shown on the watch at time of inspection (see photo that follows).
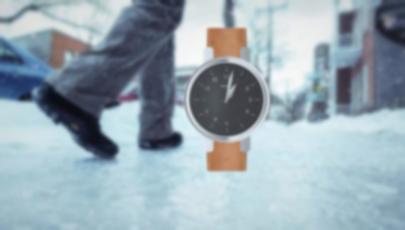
1:02
